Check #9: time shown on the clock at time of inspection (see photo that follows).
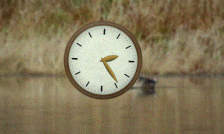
2:24
